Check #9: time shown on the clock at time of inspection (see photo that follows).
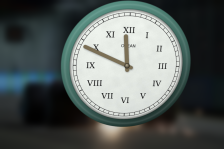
11:49
